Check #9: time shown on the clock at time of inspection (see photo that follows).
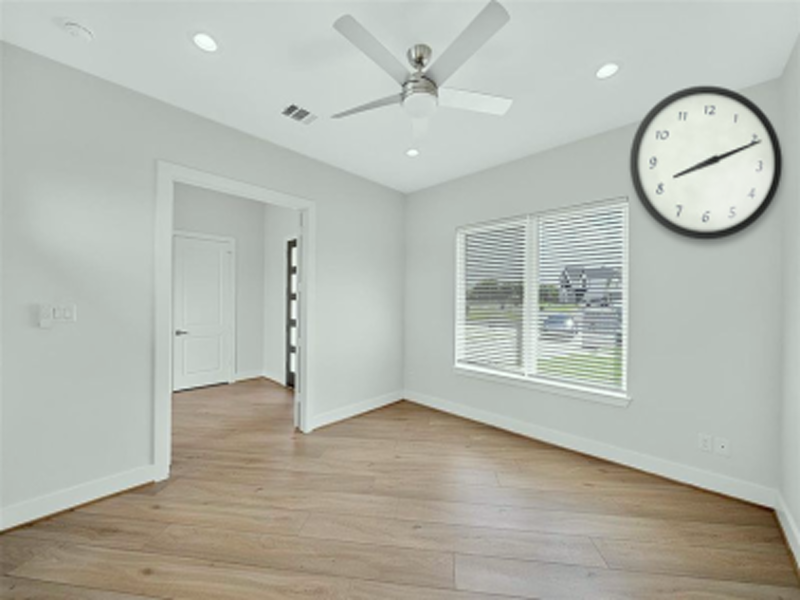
8:11
